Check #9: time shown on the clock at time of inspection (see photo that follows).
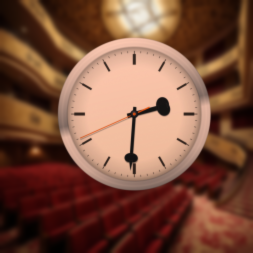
2:30:41
